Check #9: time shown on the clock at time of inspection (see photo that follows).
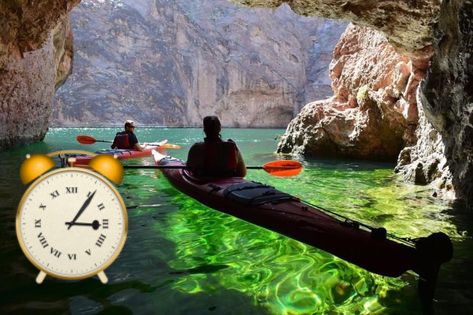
3:06
